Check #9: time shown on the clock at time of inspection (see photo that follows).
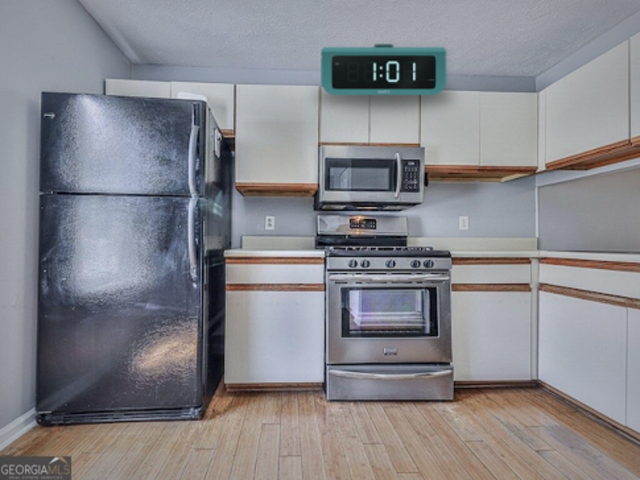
1:01
